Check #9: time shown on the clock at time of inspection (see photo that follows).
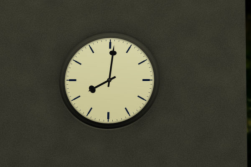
8:01
